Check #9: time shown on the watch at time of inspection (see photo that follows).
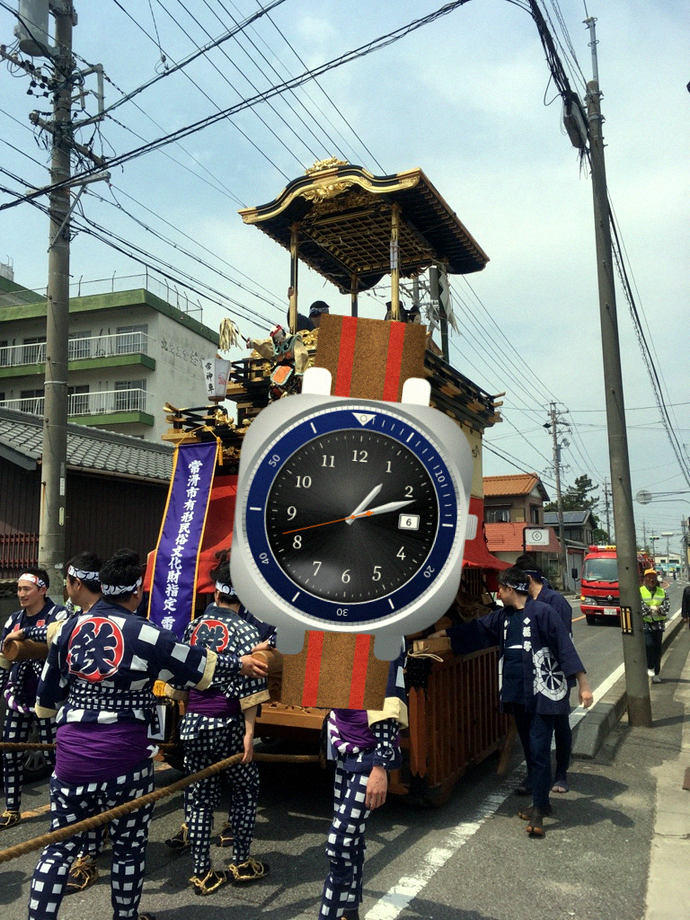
1:11:42
